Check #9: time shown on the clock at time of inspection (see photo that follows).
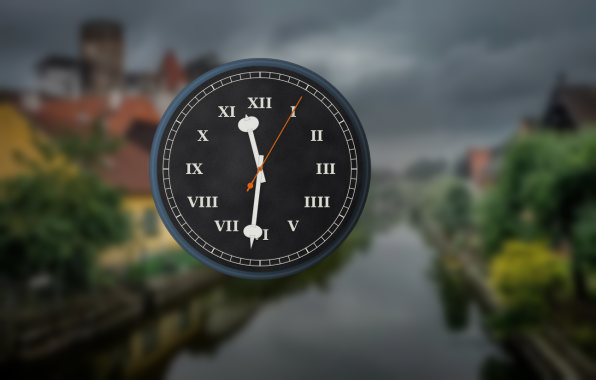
11:31:05
